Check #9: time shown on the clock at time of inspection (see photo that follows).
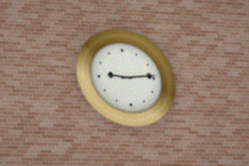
9:14
